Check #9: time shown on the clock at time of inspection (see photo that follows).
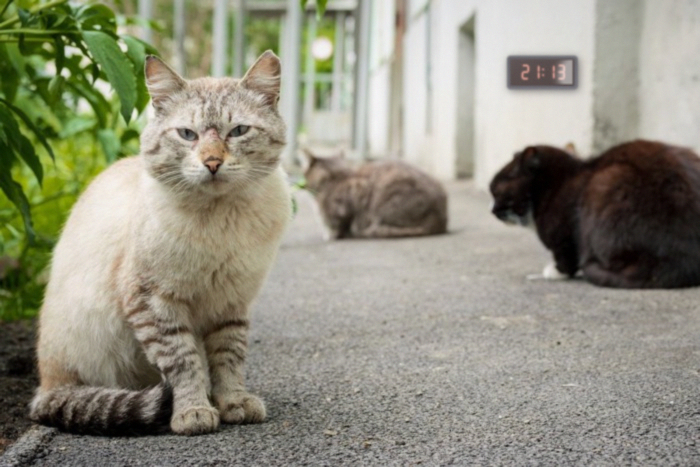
21:13
